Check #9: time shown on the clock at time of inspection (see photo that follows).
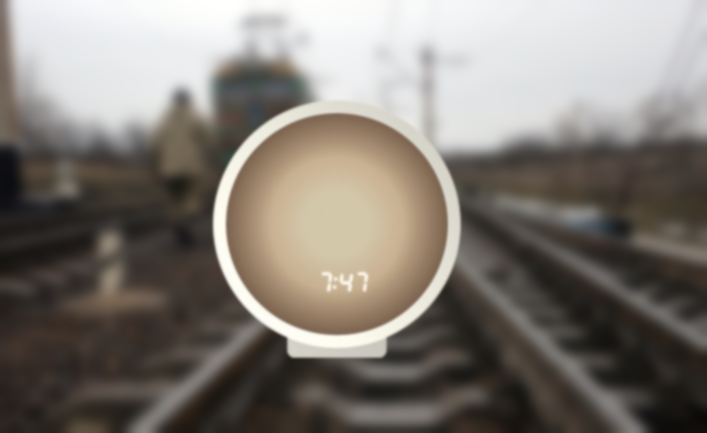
7:47
